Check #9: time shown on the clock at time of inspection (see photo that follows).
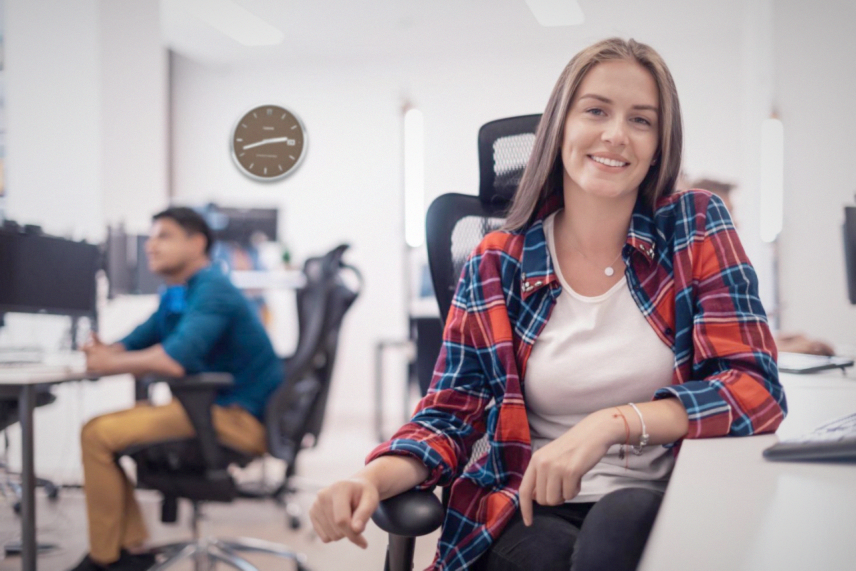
2:42
